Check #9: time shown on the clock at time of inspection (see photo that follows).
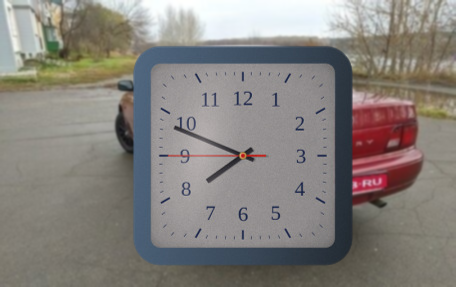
7:48:45
